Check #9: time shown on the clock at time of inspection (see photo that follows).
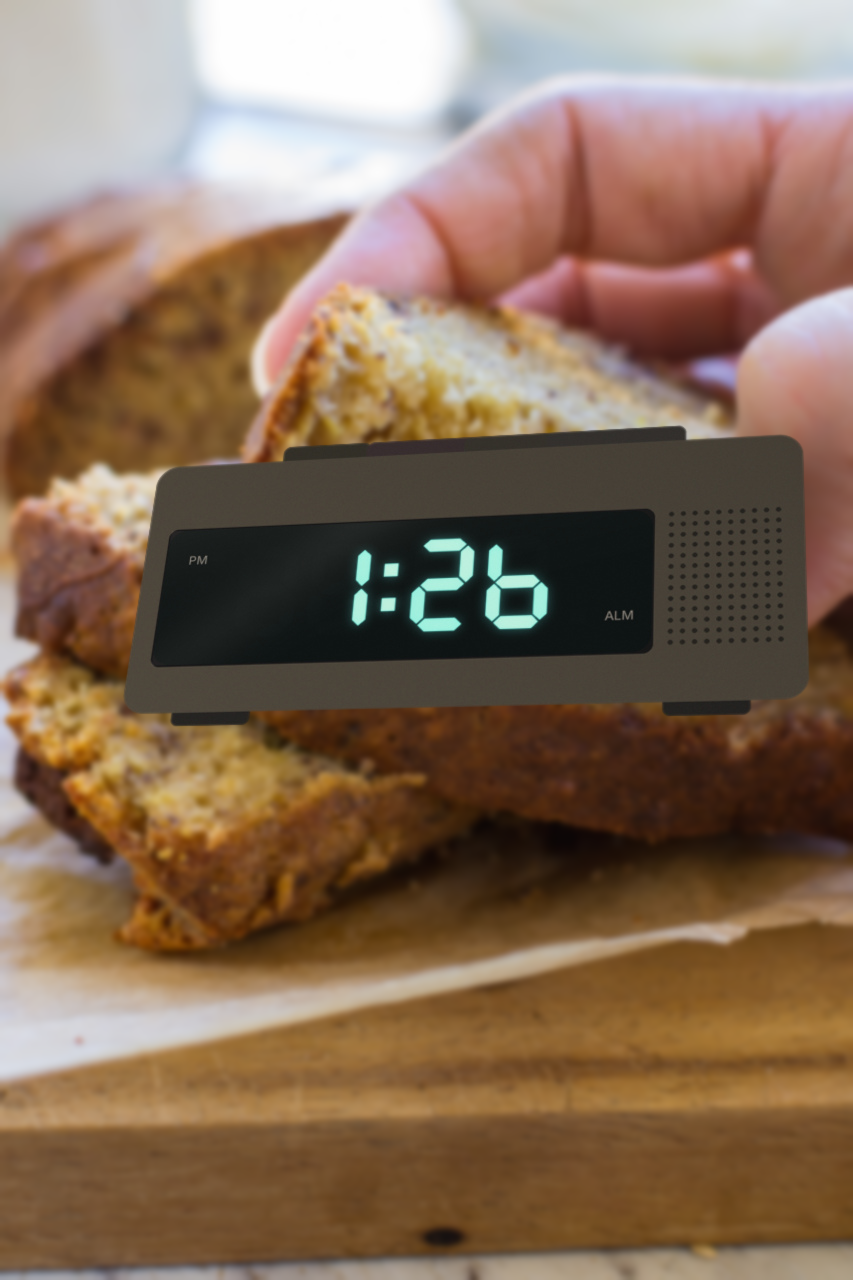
1:26
